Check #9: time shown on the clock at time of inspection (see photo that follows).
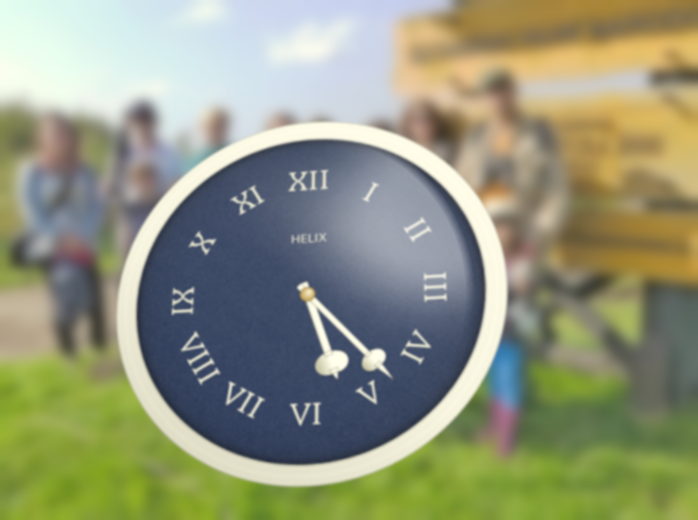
5:23
